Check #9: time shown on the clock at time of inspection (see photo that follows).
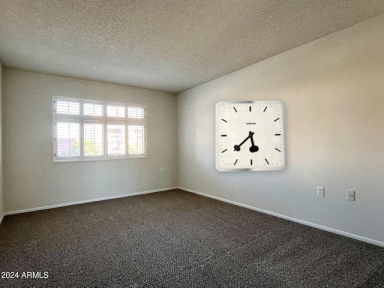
5:38
